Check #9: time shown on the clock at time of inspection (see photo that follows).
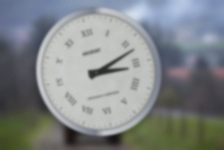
3:12
